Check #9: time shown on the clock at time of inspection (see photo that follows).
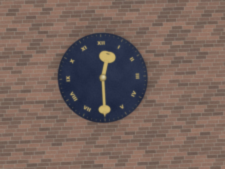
12:30
